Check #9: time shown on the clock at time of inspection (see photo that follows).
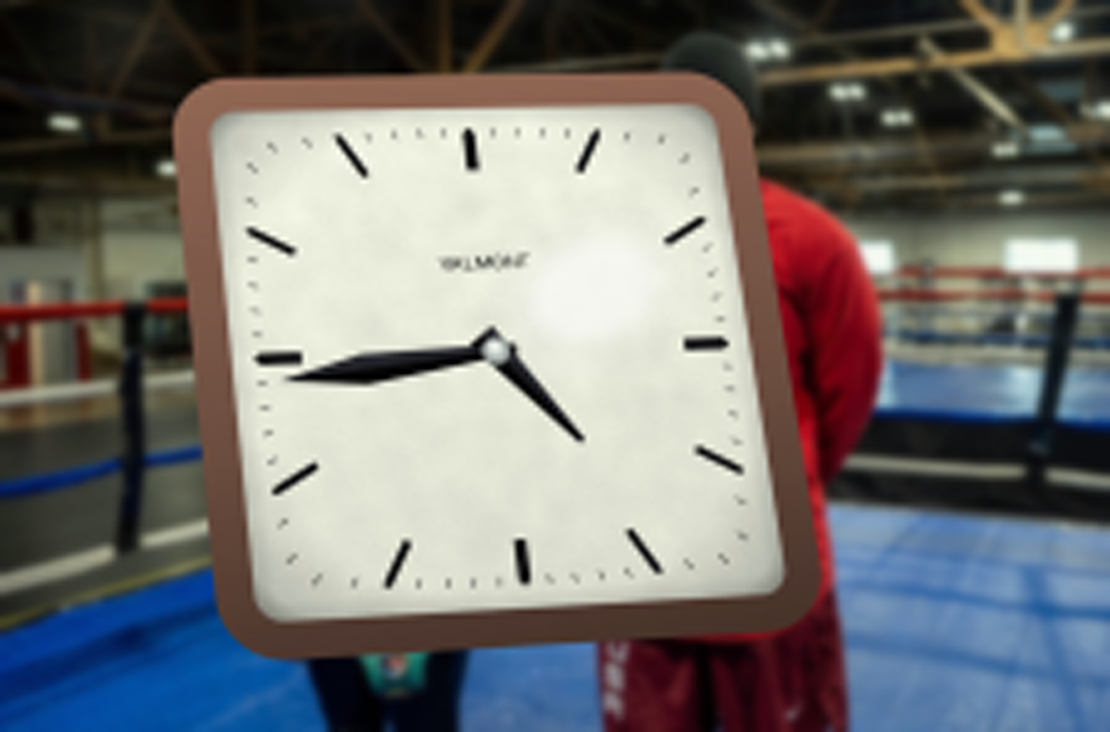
4:44
